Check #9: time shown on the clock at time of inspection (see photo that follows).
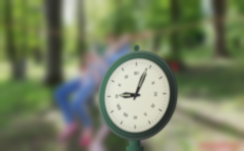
9:04
